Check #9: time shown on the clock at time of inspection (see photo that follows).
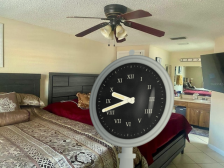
9:42
